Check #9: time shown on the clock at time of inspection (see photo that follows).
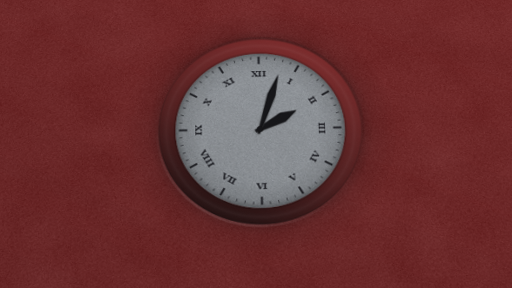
2:03
